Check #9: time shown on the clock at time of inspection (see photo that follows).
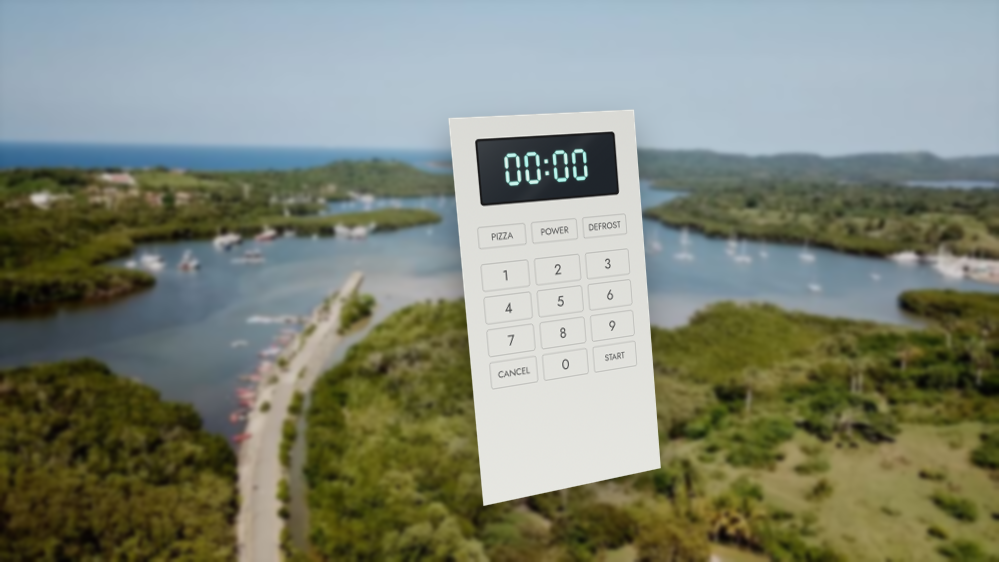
0:00
